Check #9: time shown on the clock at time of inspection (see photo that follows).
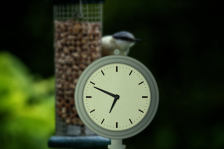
6:49
